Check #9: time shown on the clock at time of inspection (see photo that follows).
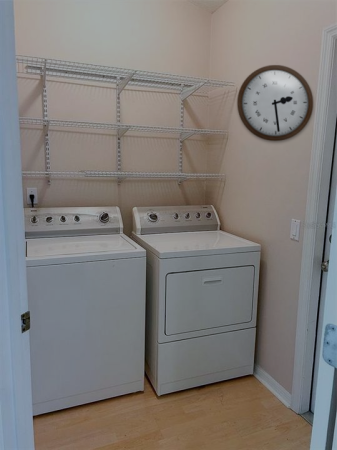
2:29
